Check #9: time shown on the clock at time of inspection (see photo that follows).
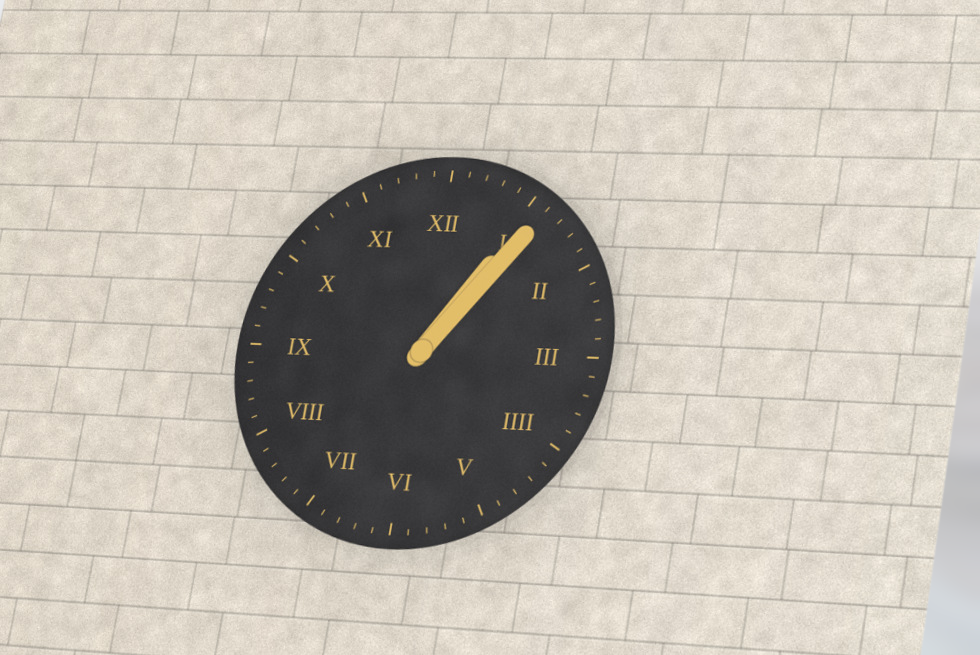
1:06
